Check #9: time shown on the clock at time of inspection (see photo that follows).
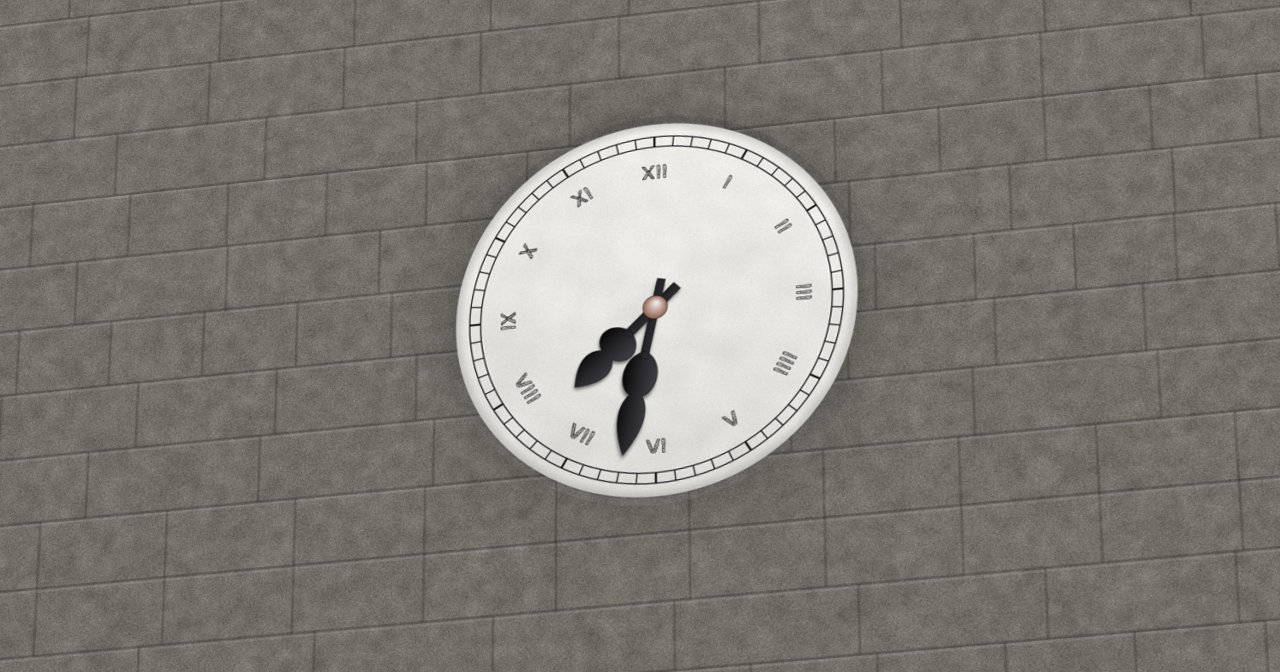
7:32
